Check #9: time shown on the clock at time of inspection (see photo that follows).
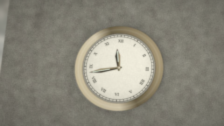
11:43
